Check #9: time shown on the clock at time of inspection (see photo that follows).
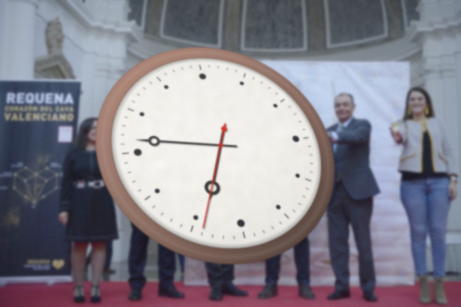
6:46:34
